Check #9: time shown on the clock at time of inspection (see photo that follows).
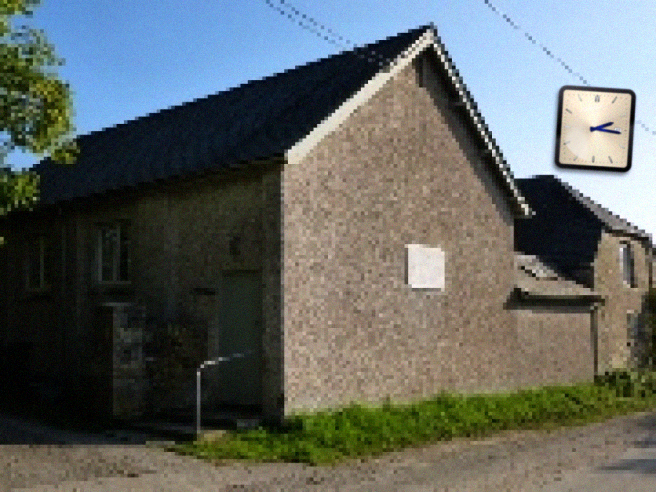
2:16
